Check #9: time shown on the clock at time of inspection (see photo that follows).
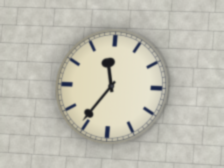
11:36
